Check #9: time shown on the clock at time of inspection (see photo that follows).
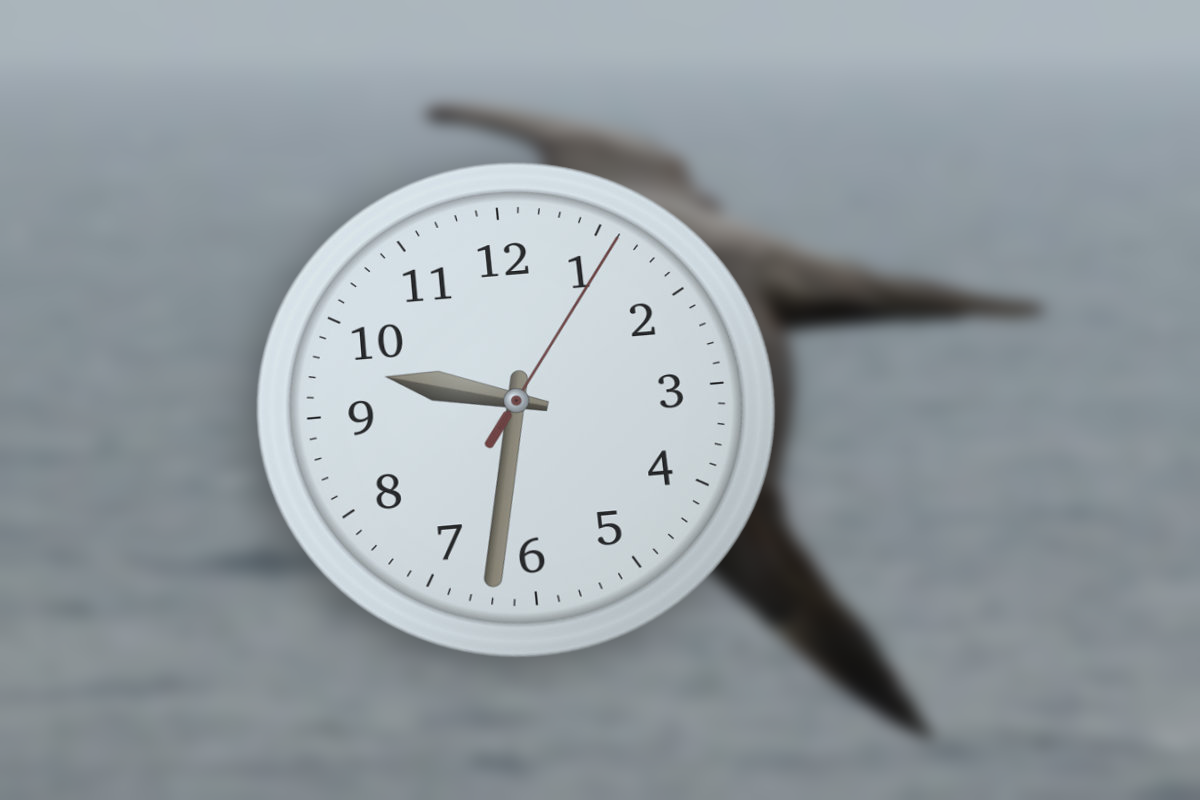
9:32:06
